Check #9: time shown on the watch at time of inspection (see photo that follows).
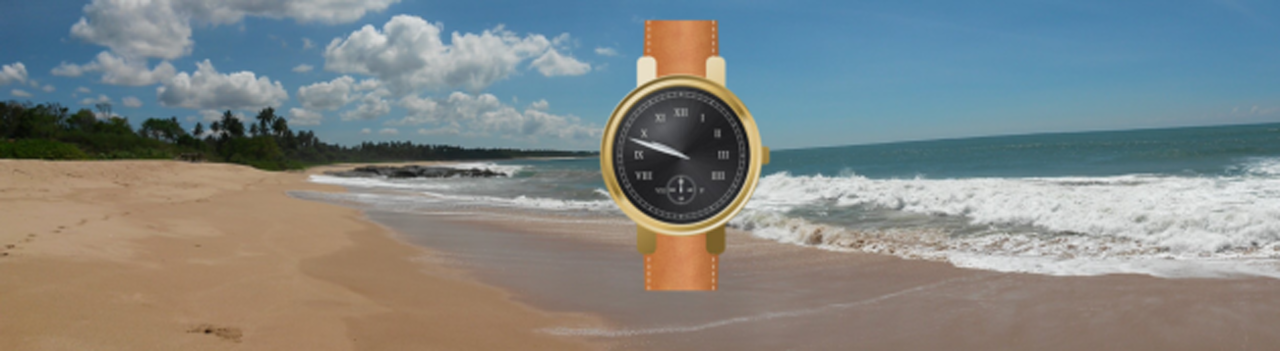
9:48
